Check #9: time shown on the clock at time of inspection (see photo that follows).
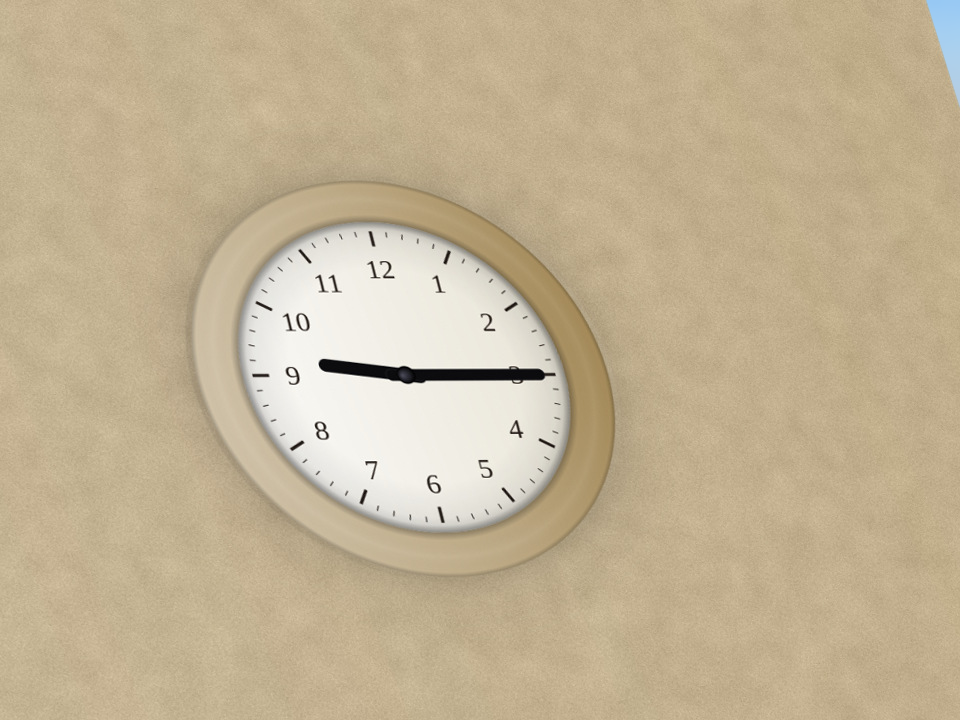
9:15
